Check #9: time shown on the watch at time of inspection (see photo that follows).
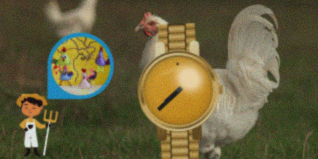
7:38
